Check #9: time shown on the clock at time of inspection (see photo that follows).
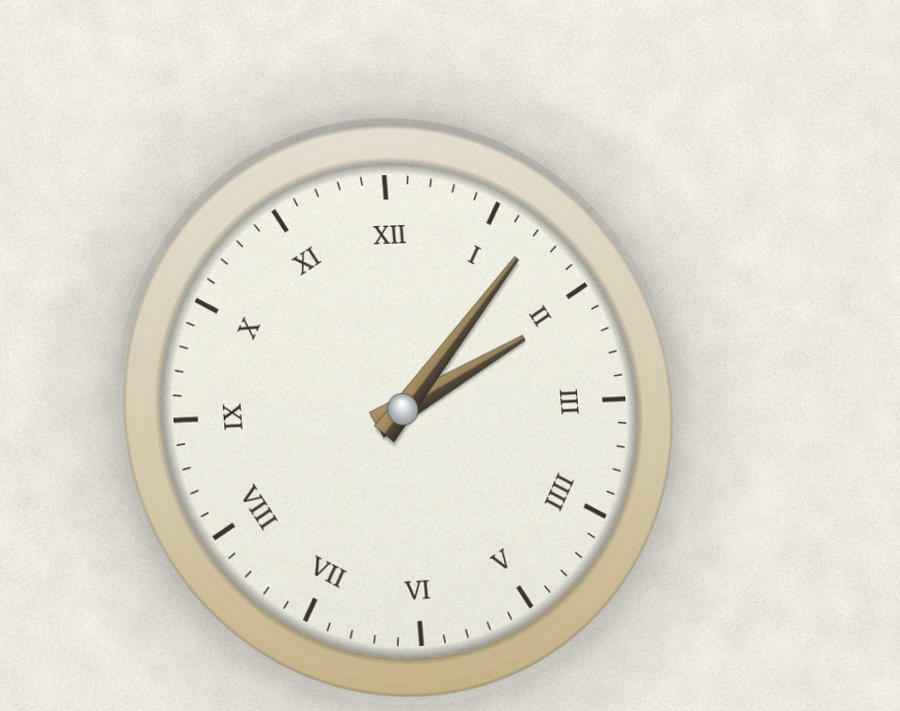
2:07
